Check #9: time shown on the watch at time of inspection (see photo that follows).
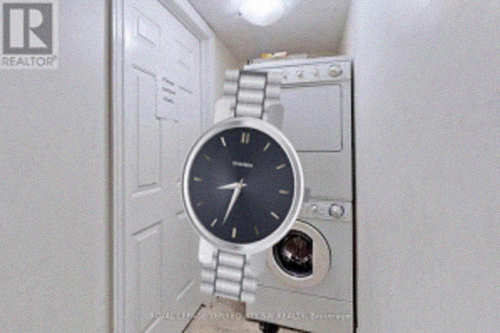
8:33
